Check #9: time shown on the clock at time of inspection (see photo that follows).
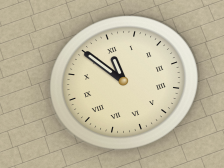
11:55
